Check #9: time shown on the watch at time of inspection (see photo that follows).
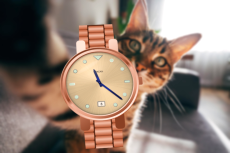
11:22
